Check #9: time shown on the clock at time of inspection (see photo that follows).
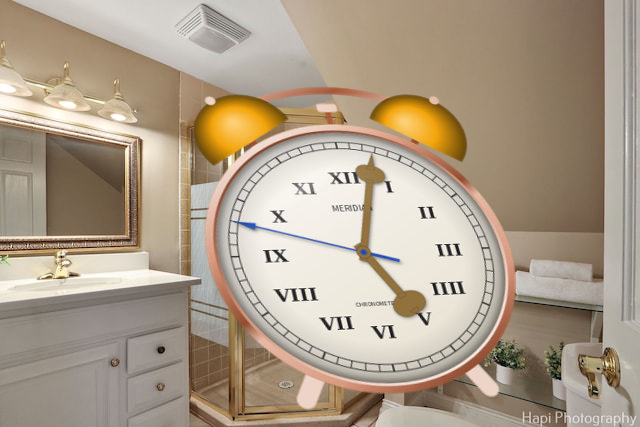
5:02:48
